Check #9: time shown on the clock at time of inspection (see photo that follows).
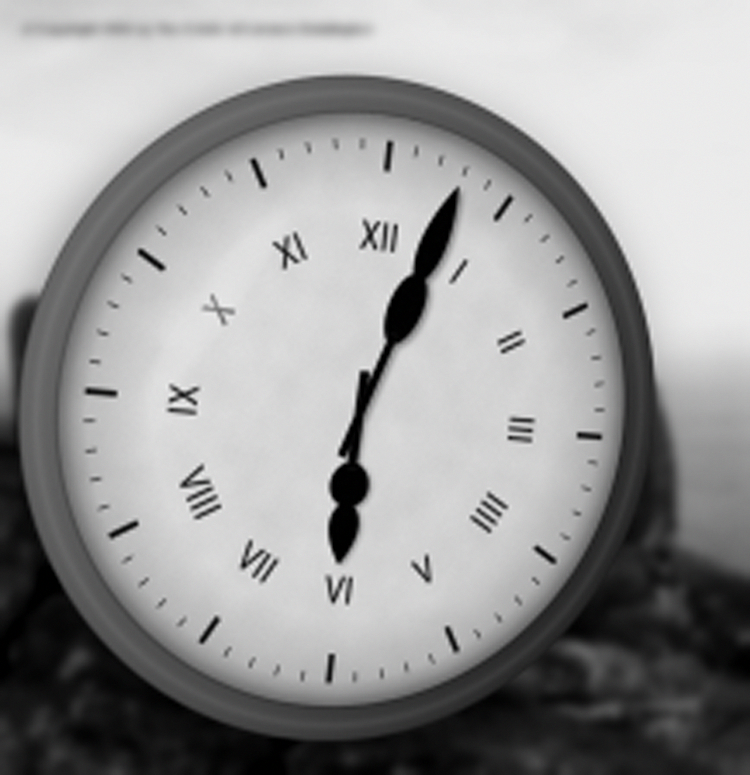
6:03
